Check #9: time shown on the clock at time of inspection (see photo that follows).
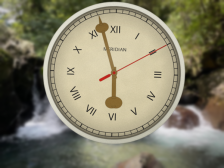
5:57:10
